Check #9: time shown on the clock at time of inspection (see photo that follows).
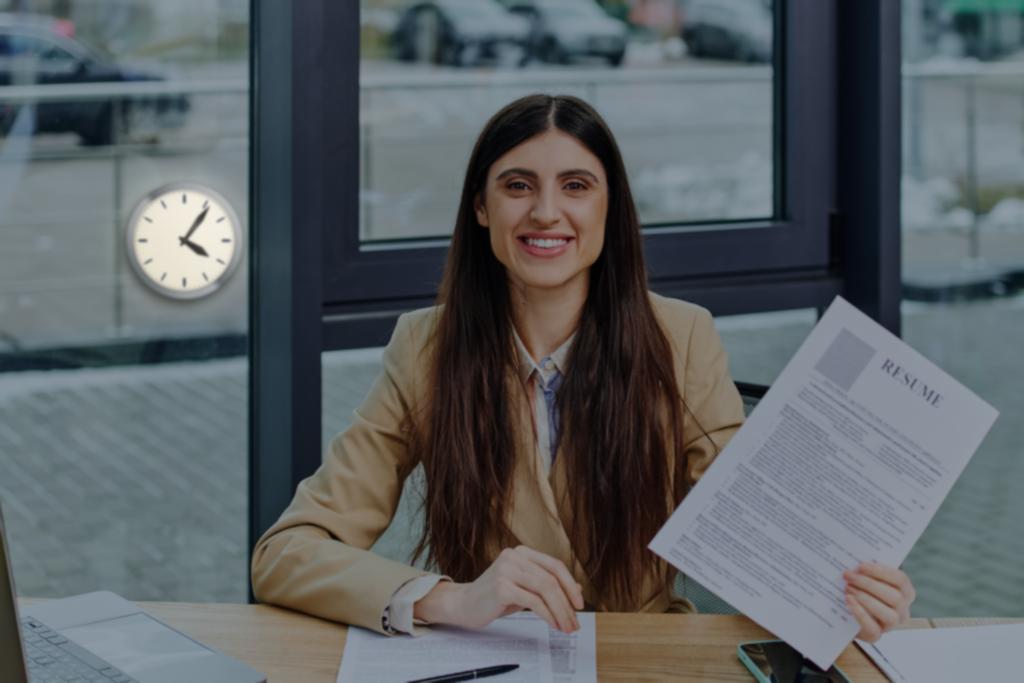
4:06
